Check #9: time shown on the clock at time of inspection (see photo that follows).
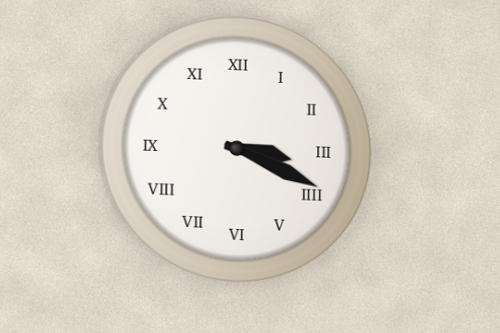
3:19
